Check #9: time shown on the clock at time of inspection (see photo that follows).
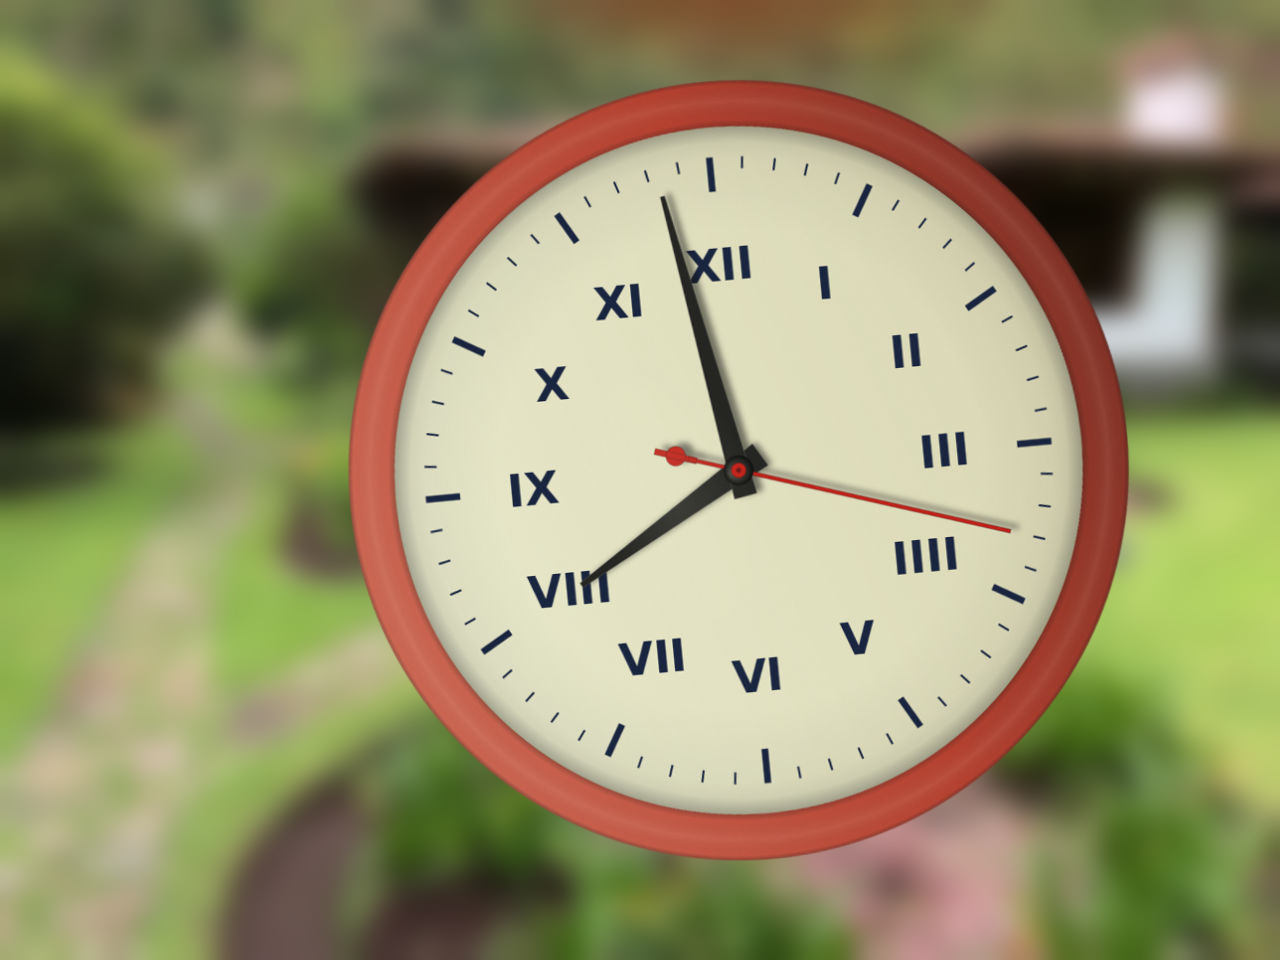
7:58:18
